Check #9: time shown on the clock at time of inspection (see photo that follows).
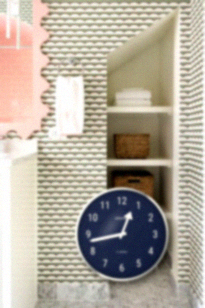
12:43
